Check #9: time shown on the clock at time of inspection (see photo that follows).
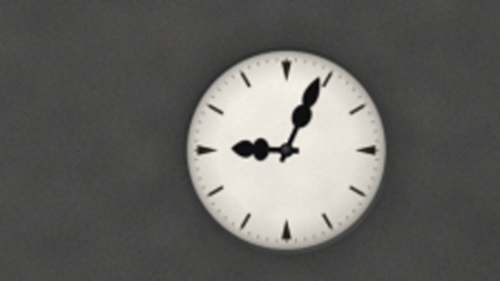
9:04
